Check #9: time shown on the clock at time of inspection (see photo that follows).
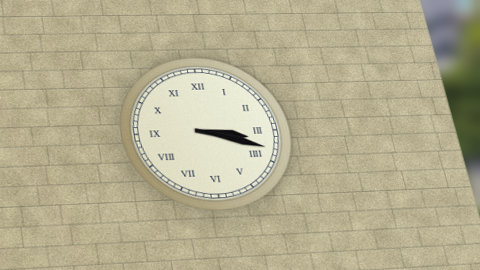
3:18
